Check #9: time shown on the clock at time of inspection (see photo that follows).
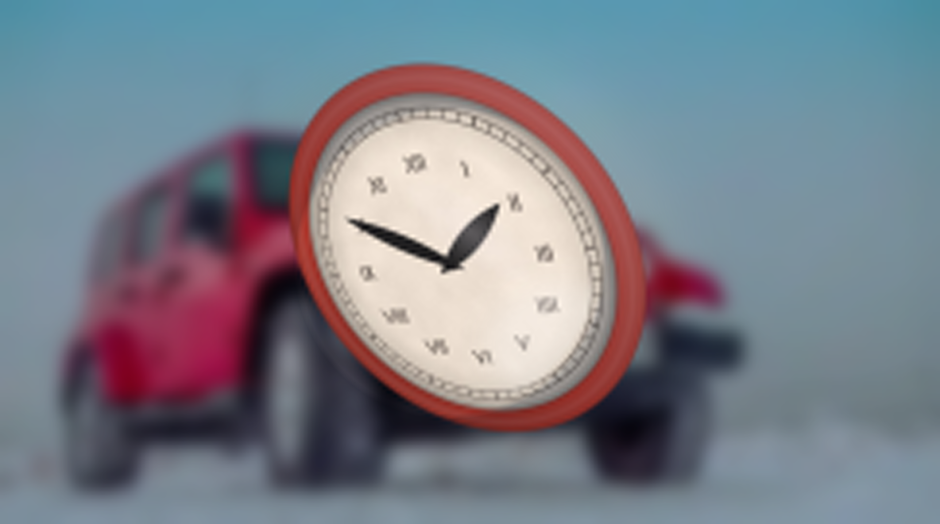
1:50
